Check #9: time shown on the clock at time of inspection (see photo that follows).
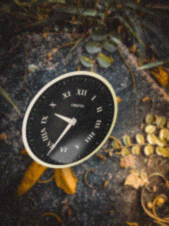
9:34
